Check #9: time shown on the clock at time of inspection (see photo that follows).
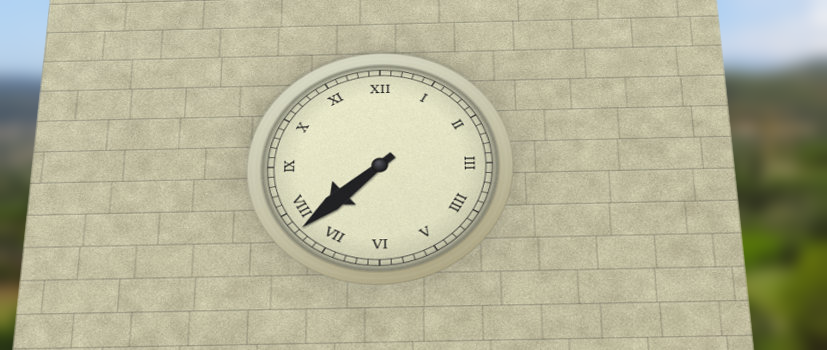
7:38
